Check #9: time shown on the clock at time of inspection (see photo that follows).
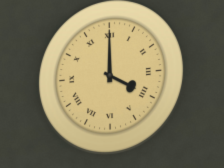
4:00
